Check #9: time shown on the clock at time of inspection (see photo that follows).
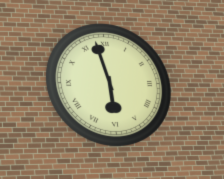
5:58
